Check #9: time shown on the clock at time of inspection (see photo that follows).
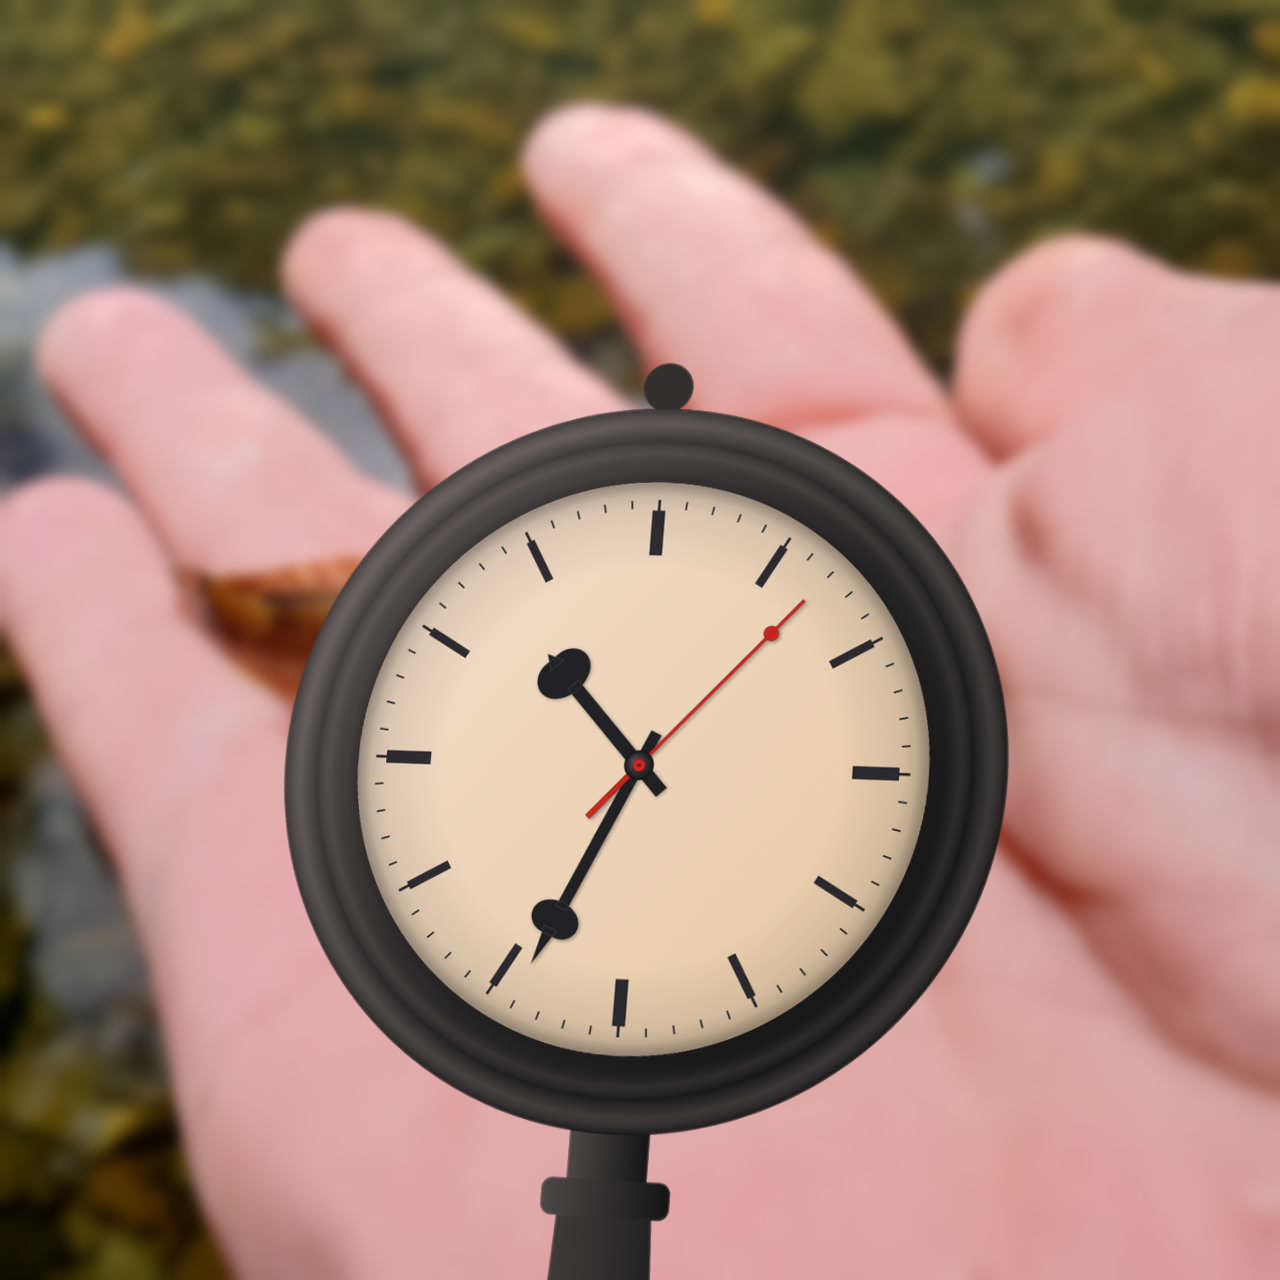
10:34:07
